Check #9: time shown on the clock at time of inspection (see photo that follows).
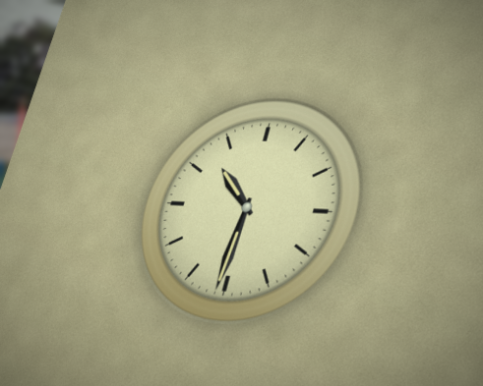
10:31
